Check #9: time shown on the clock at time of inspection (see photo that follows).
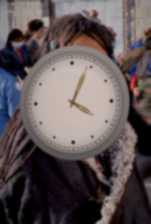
4:04
